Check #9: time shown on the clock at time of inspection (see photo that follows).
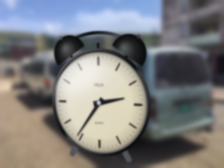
2:36
